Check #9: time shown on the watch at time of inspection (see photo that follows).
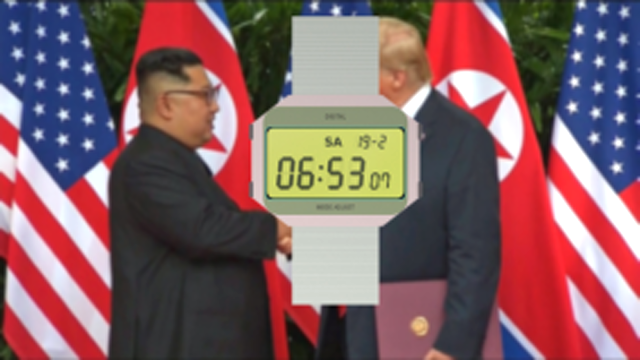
6:53:07
